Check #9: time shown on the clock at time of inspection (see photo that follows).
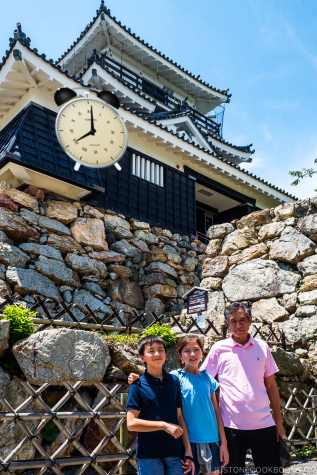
8:01
